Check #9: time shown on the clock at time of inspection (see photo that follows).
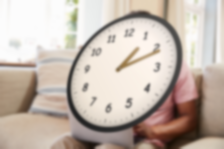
1:11
